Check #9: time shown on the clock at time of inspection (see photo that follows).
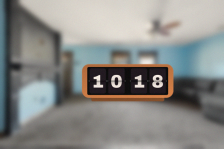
10:18
